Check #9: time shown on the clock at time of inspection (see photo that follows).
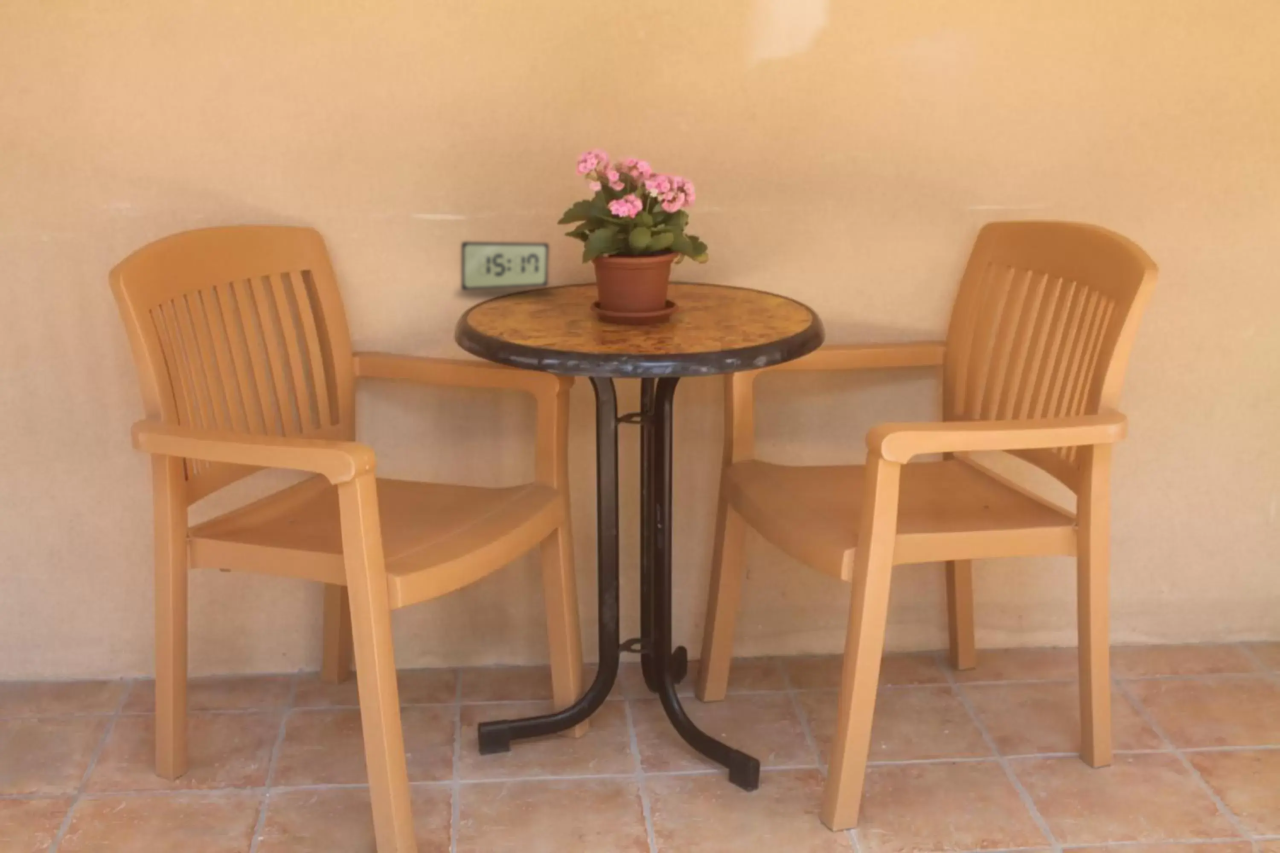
15:17
